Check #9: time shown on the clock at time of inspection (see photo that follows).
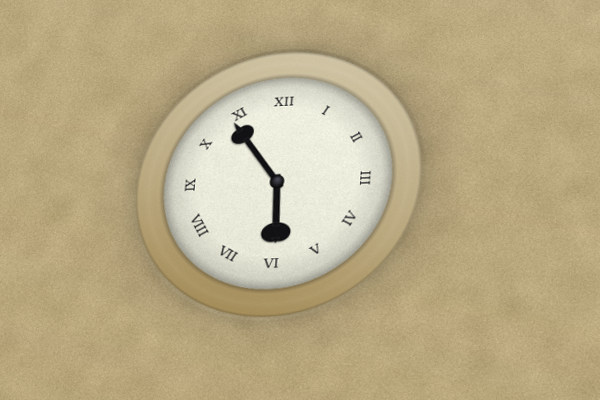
5:54
